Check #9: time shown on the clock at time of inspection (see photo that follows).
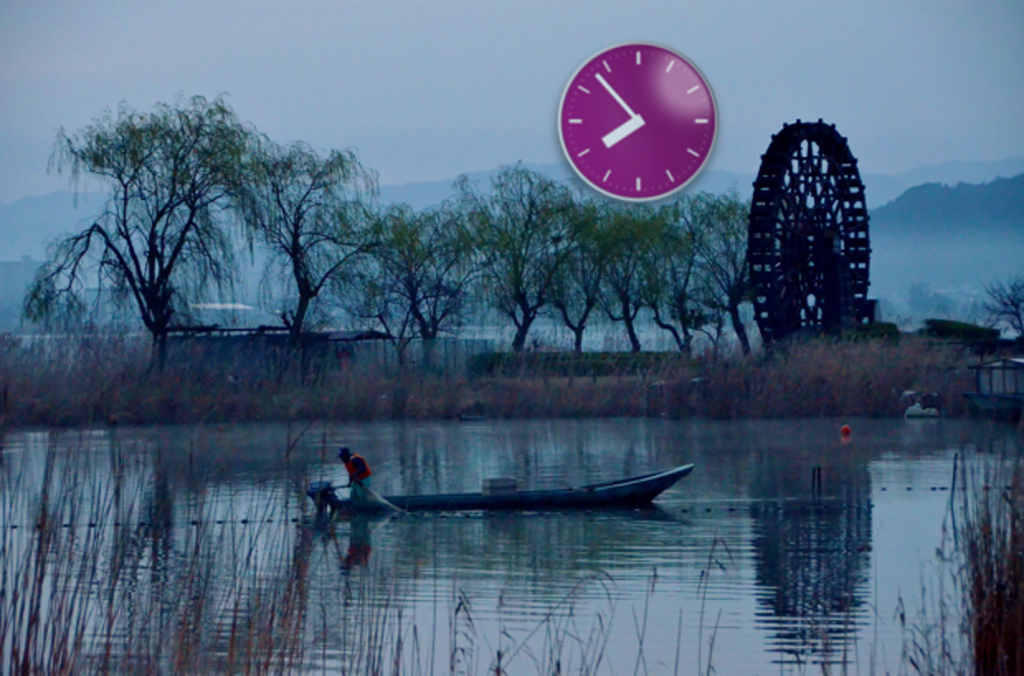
7:53
